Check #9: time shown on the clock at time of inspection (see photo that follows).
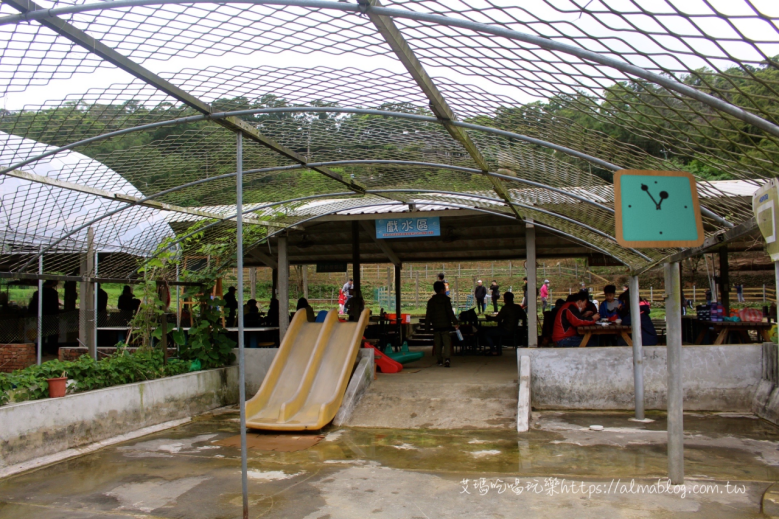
12:55
